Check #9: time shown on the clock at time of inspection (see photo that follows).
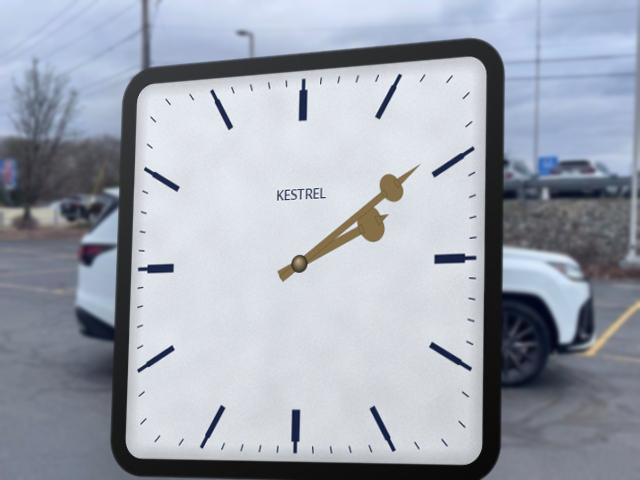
2:09
